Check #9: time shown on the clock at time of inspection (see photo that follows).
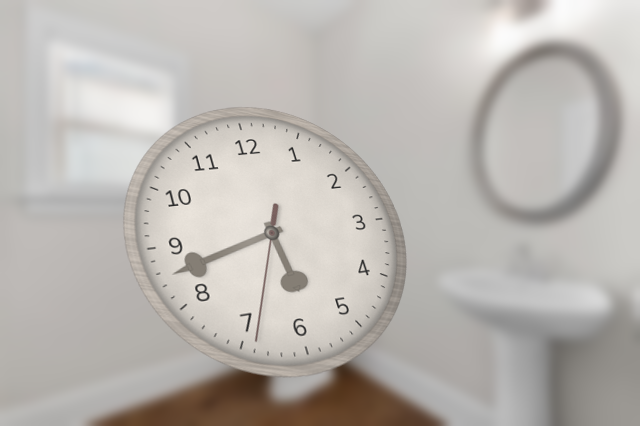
5:42:34
